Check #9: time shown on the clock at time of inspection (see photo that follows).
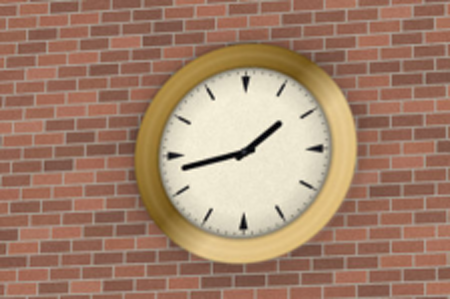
1:43
